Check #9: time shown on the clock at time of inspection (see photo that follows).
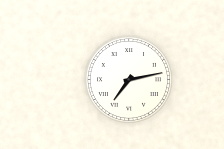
7:13
